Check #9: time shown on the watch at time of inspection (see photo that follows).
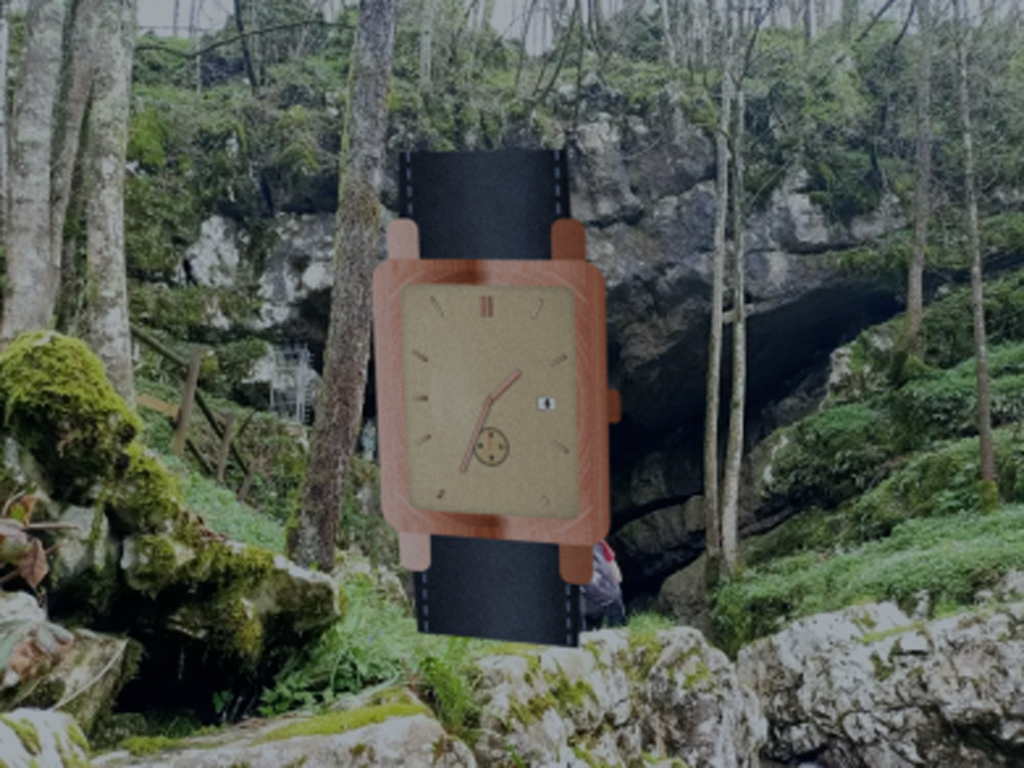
1:34
